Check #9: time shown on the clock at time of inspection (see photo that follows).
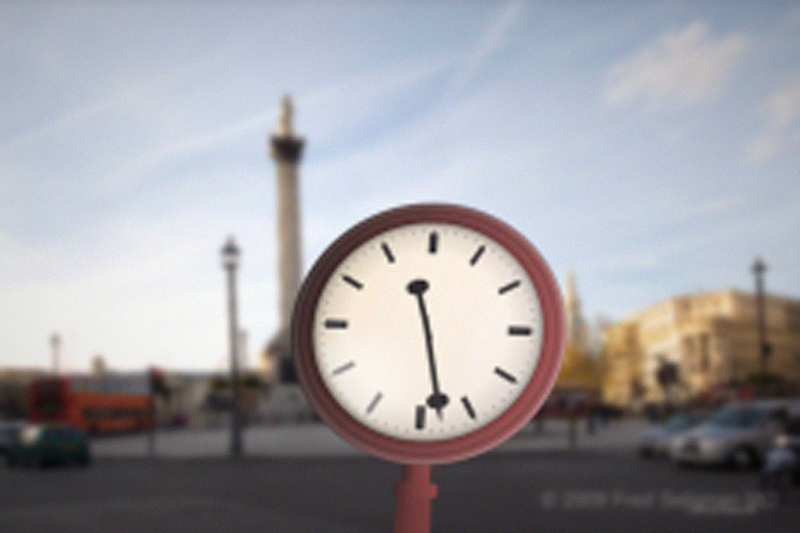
11:28
